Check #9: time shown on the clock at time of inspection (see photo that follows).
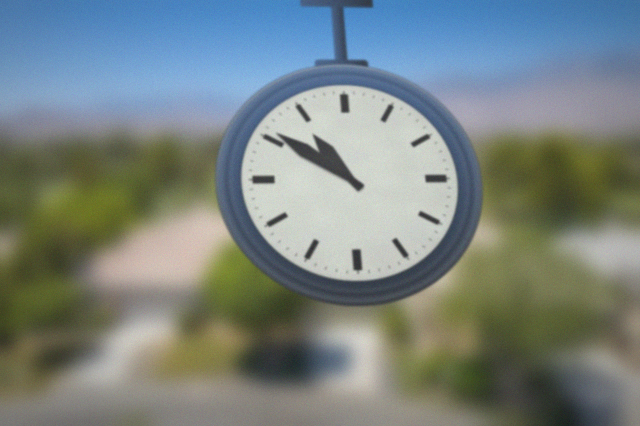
10:51
